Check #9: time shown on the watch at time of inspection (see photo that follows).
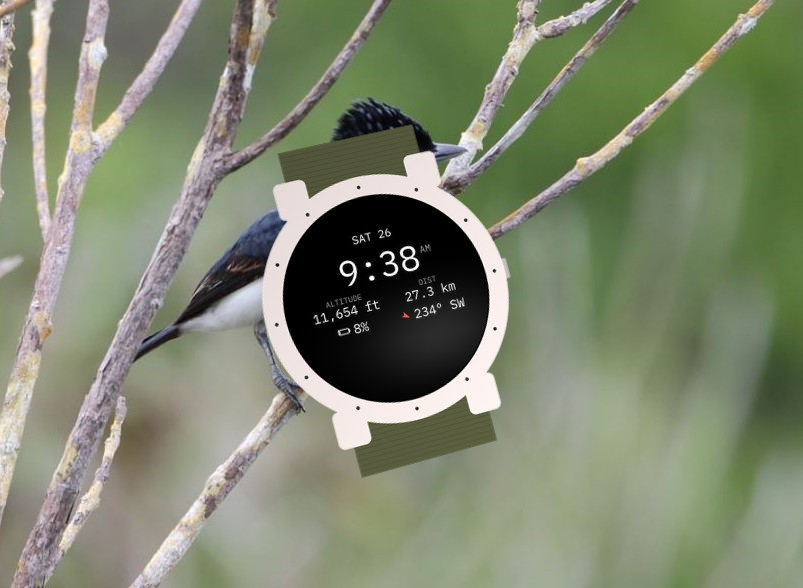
9:38
